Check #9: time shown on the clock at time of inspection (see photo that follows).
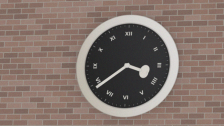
3:39
